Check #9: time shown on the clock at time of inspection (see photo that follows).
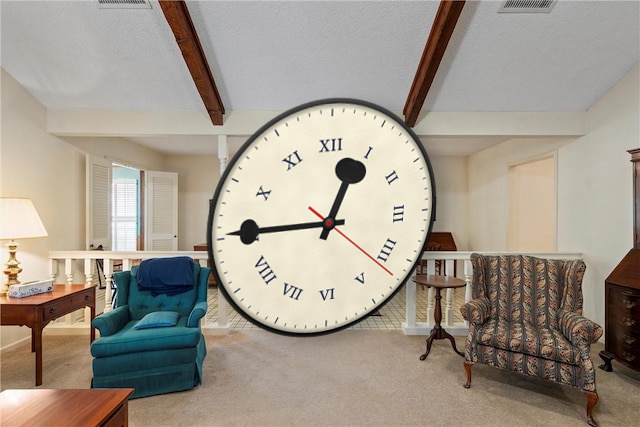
12:45:22
